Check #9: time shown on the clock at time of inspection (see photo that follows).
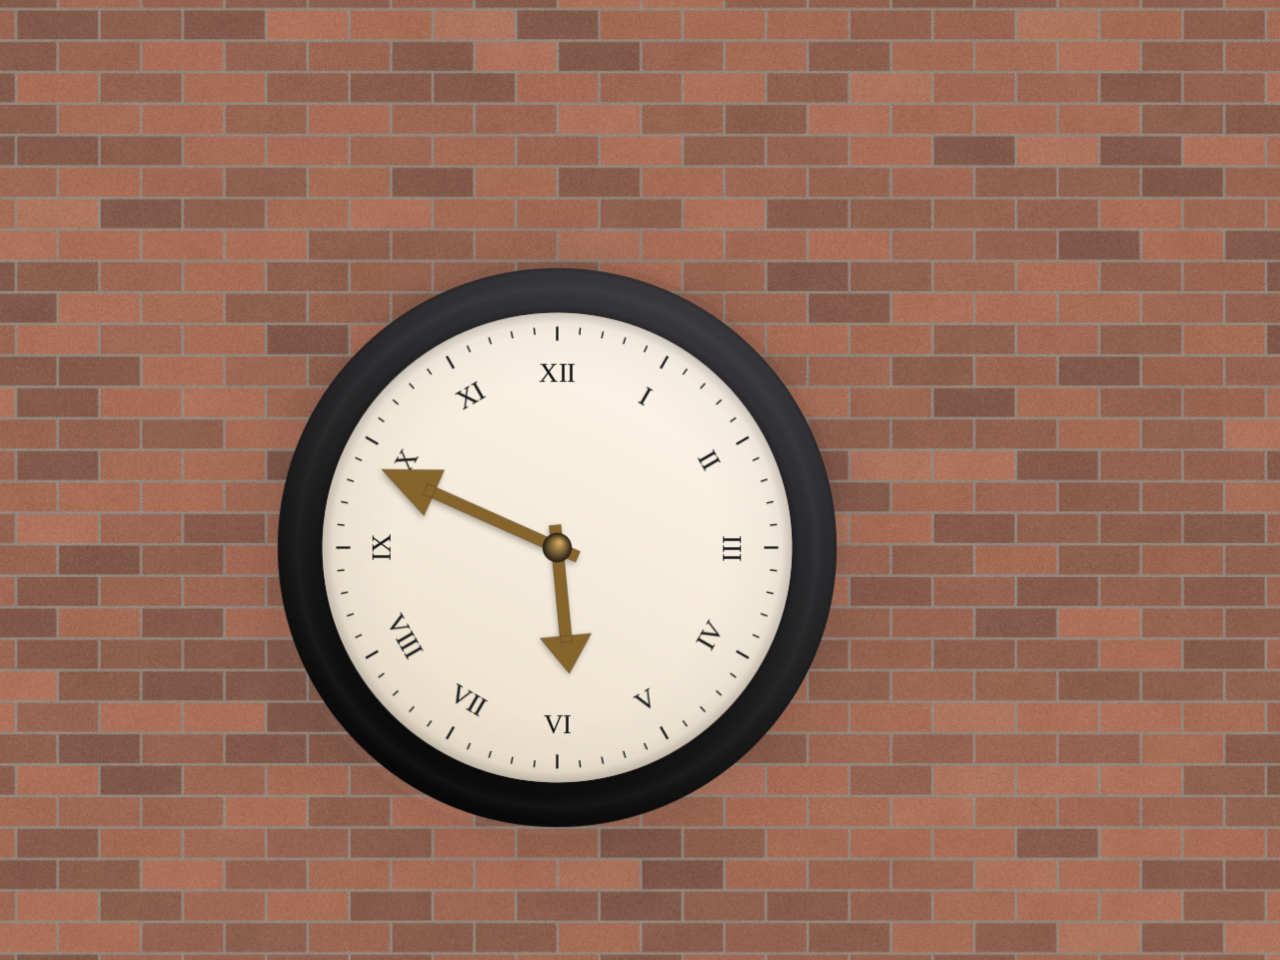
5:49
